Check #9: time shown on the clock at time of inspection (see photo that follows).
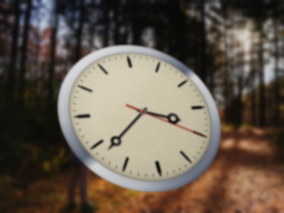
3:38:20
